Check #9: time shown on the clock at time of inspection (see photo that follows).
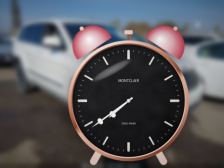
7:39
